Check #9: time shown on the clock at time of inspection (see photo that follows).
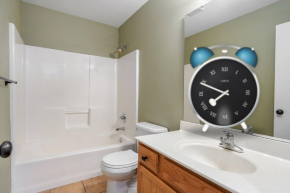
7:49
